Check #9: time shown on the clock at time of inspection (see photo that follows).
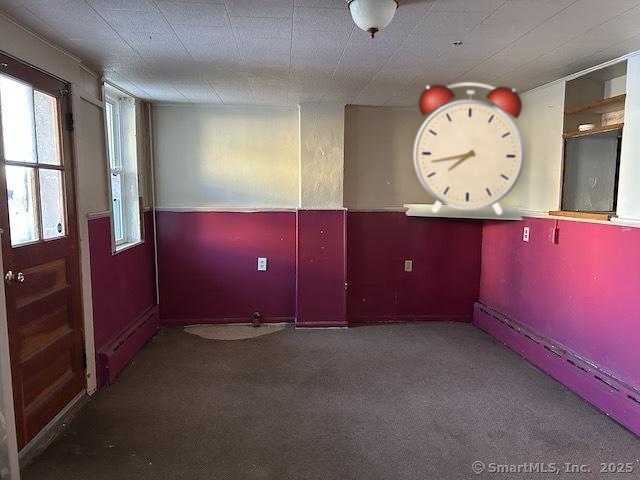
7:43
